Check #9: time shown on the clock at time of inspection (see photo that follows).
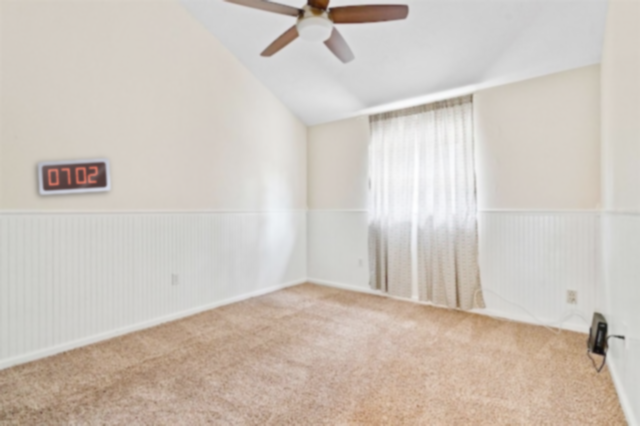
7:02
